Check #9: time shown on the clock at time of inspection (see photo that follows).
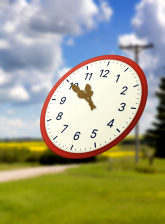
10:50
